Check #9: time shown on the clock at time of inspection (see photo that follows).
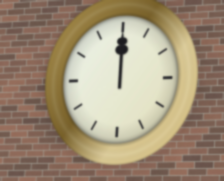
12:00
